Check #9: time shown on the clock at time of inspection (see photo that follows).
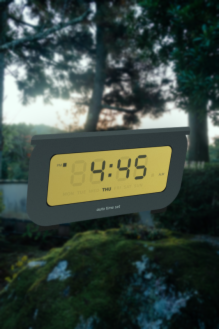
4:45
